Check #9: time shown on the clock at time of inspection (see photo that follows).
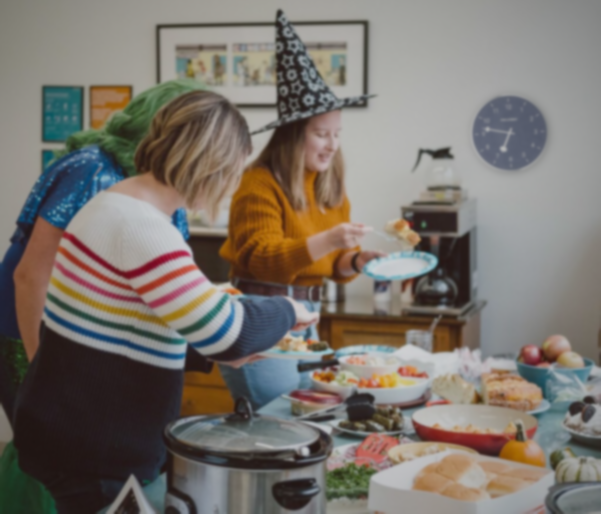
6:47
